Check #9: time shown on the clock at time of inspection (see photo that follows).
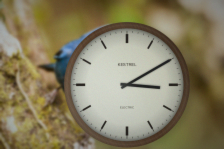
3:10
